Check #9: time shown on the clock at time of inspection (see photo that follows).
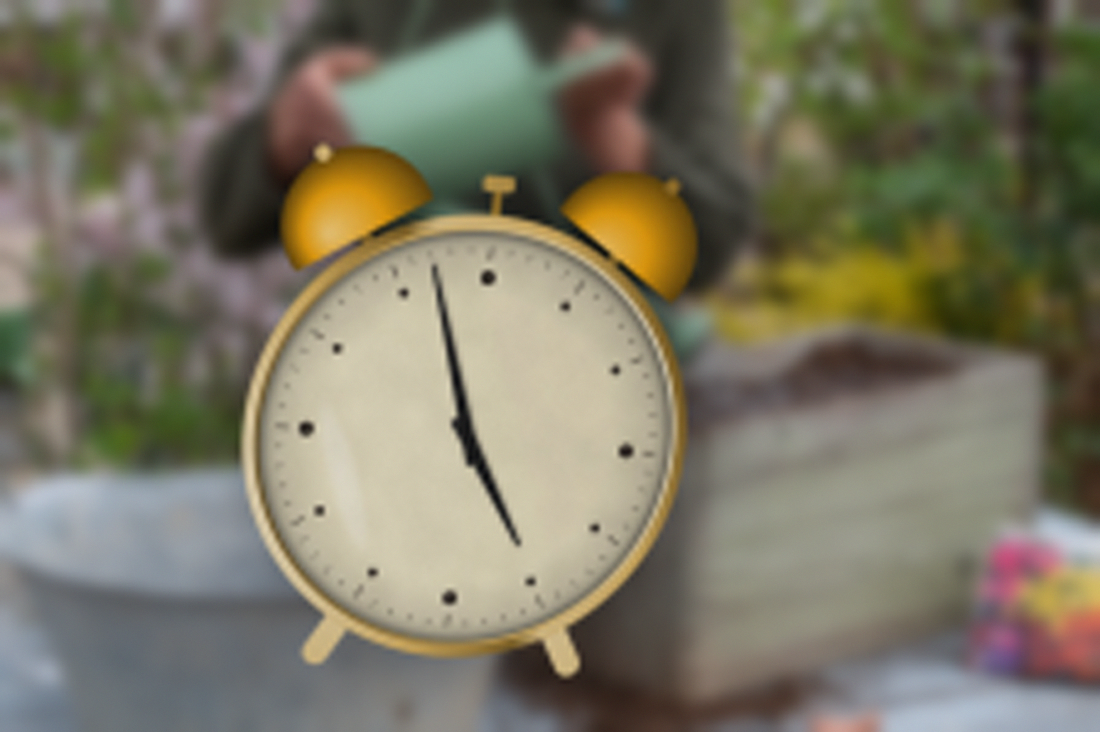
4:57
